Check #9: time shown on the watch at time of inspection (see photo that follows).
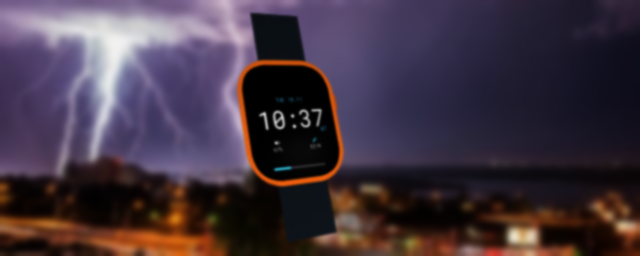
10:37
